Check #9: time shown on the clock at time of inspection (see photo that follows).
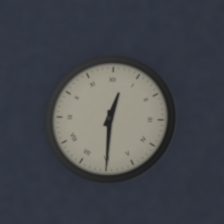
12:30
